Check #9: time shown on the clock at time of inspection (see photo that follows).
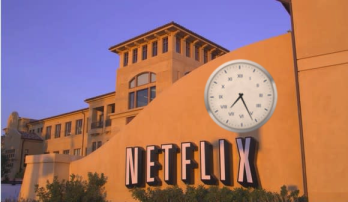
7:26
